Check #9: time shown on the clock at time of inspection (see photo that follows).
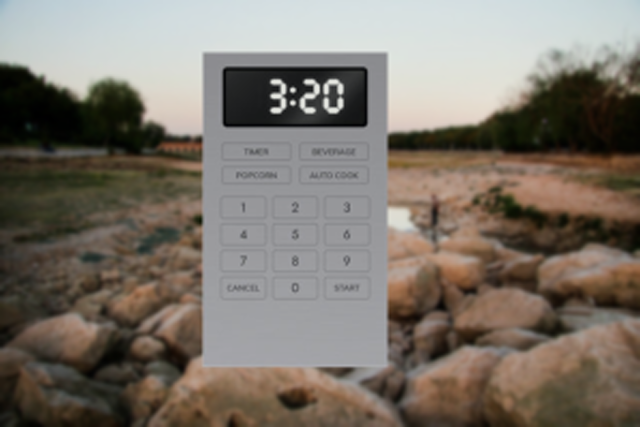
3:20
